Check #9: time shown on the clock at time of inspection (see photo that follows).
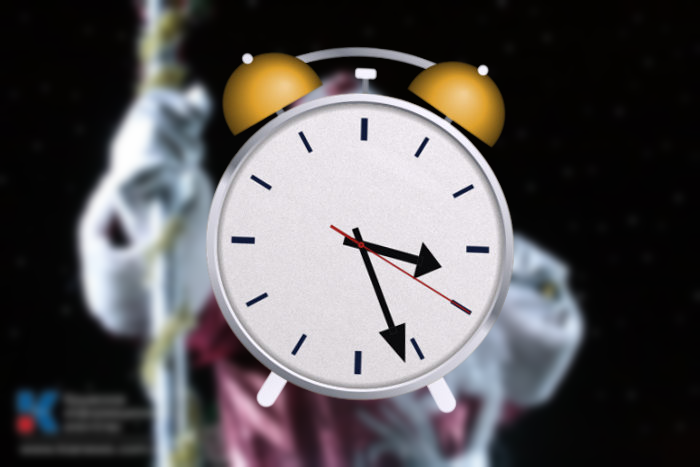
3:26:20
